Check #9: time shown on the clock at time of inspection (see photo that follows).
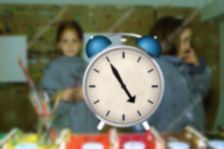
4:55
